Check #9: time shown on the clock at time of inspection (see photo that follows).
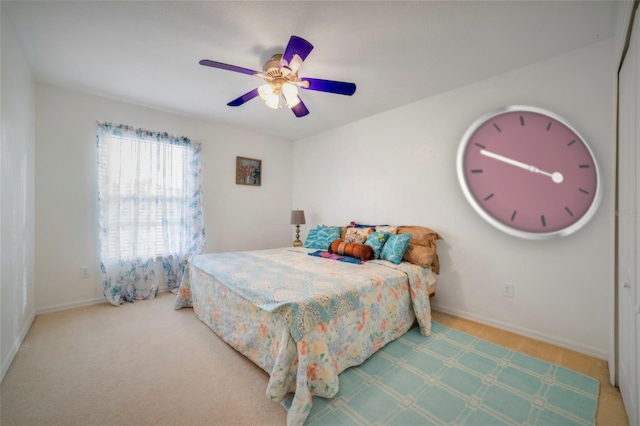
3:49
